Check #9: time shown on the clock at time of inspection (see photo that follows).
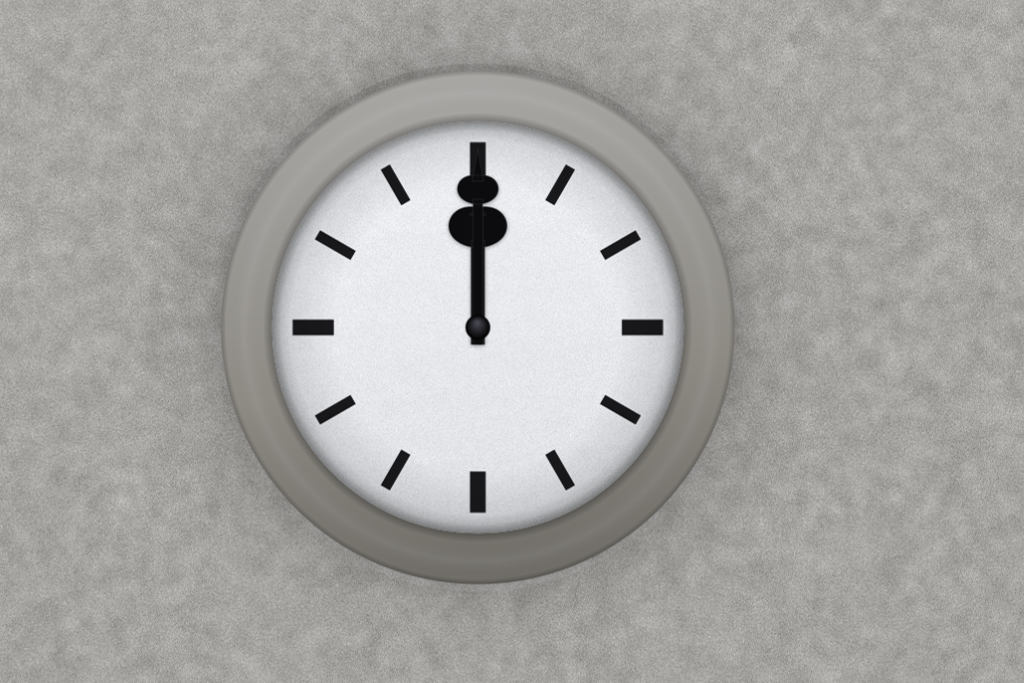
12:00
